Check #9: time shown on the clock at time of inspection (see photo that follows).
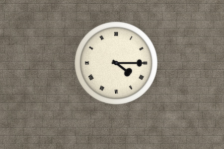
4:15
